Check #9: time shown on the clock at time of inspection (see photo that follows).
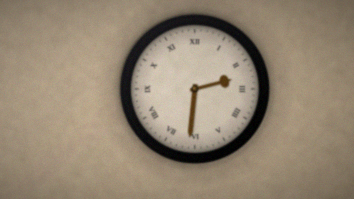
2:31
